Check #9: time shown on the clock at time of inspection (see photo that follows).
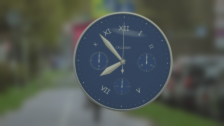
7:53
